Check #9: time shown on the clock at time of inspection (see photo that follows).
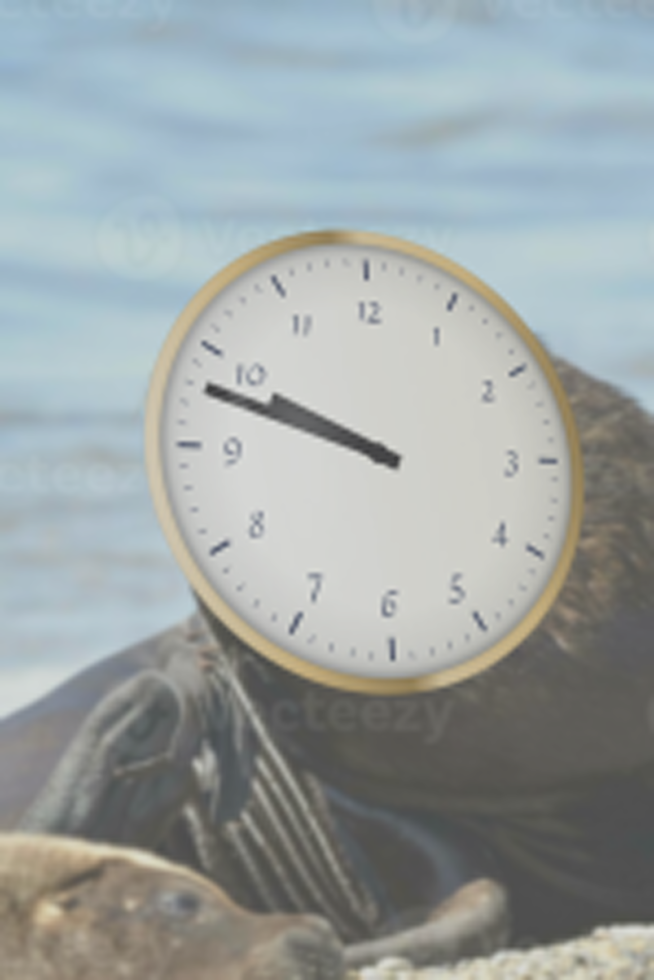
9:48
